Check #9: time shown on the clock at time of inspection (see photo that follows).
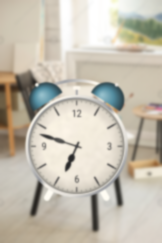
6:48
